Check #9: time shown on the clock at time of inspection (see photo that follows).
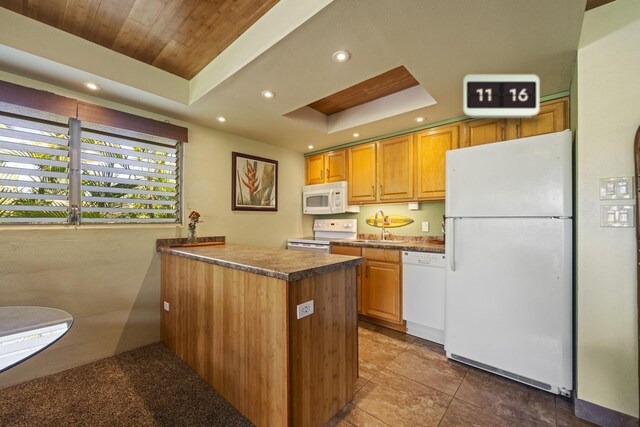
11:16
